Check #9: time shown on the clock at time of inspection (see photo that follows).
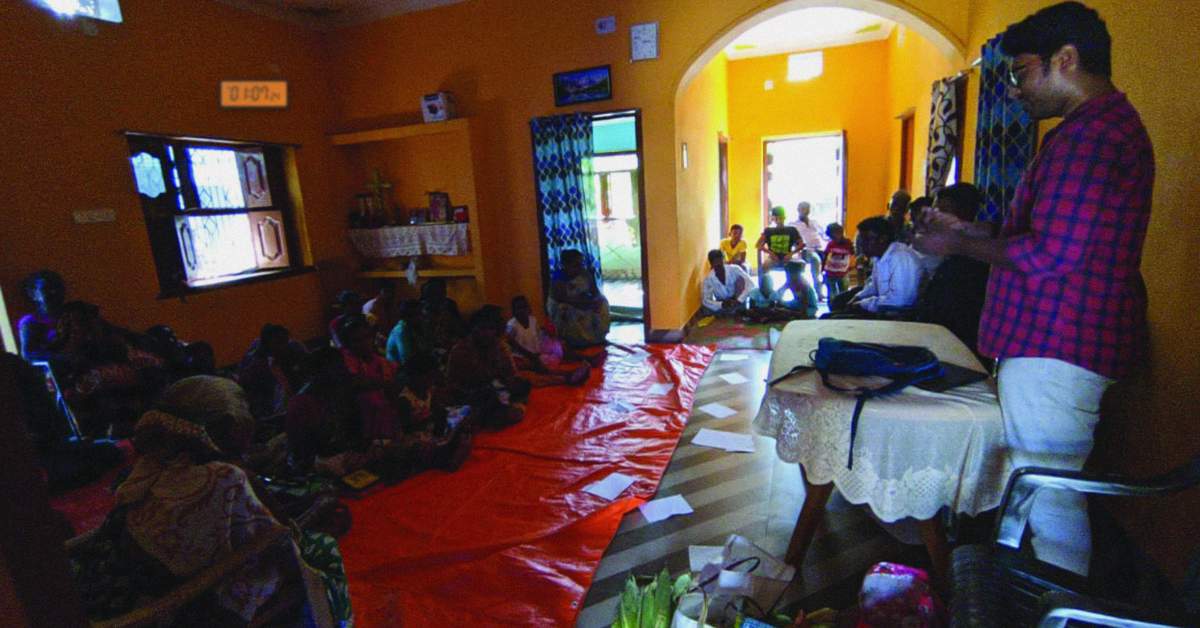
1:07
